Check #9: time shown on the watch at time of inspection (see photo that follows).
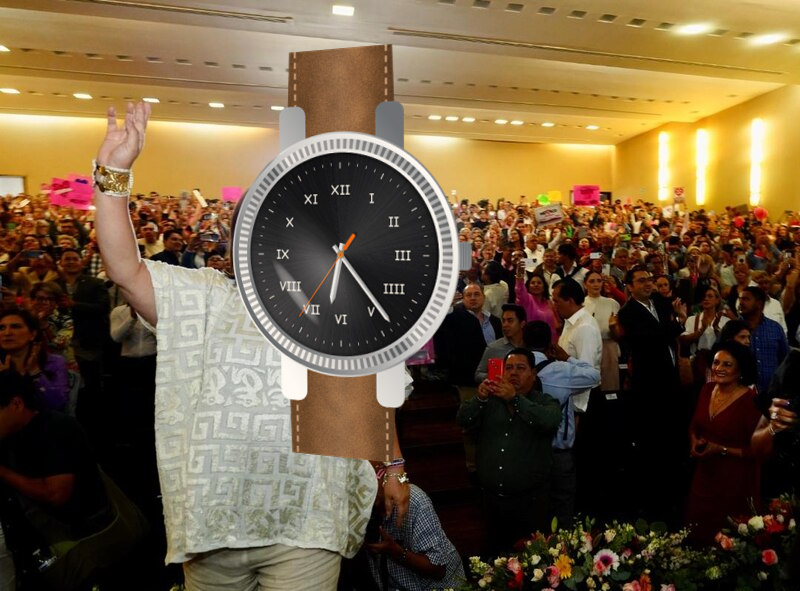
6:23:36
